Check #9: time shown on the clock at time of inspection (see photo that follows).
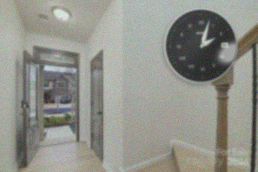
2:03
